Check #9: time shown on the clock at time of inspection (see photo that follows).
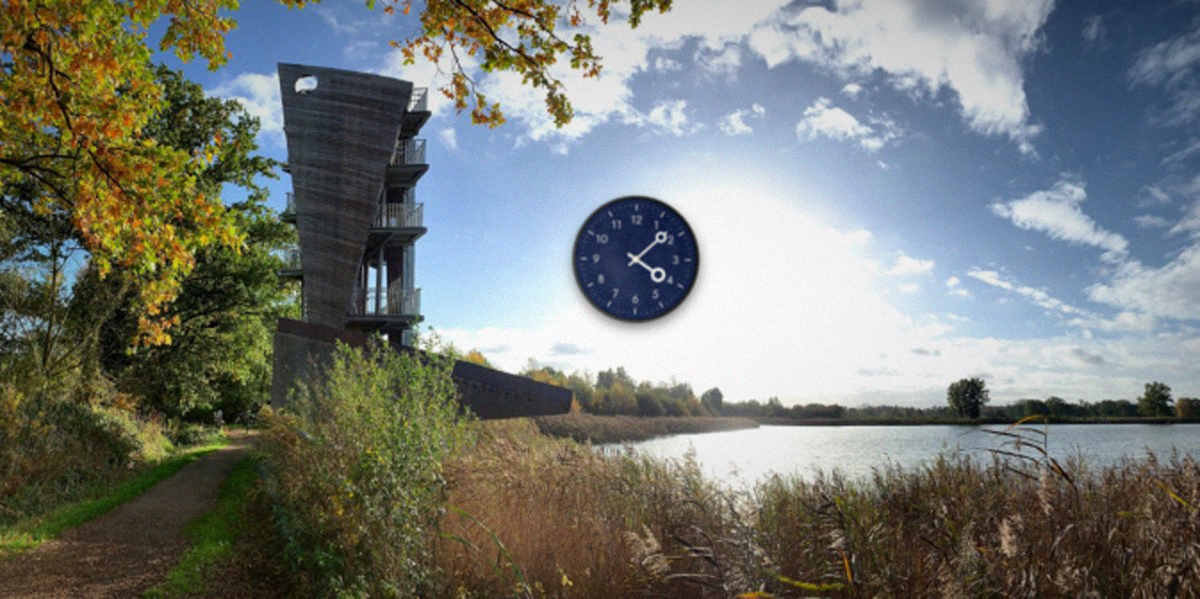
4:08
